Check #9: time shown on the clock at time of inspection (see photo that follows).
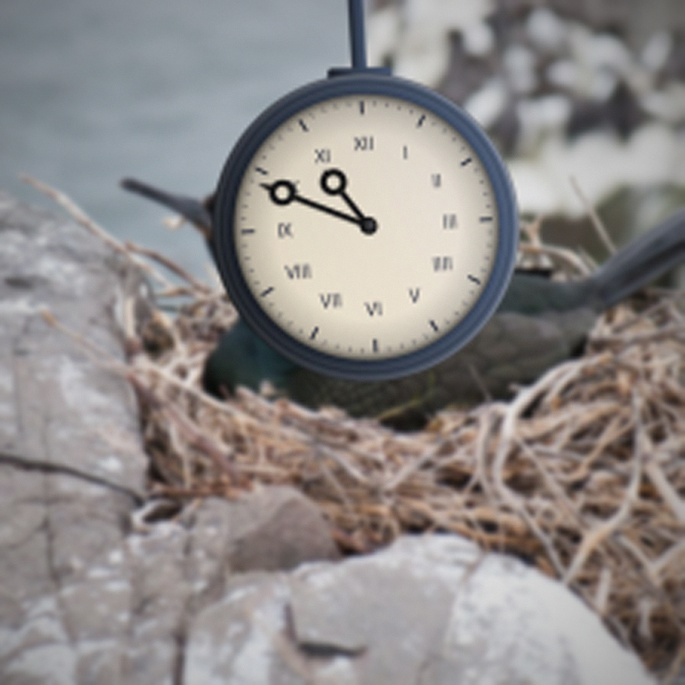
10:49
